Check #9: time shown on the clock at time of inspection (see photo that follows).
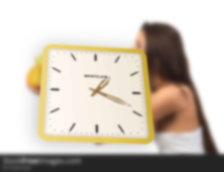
1:19
